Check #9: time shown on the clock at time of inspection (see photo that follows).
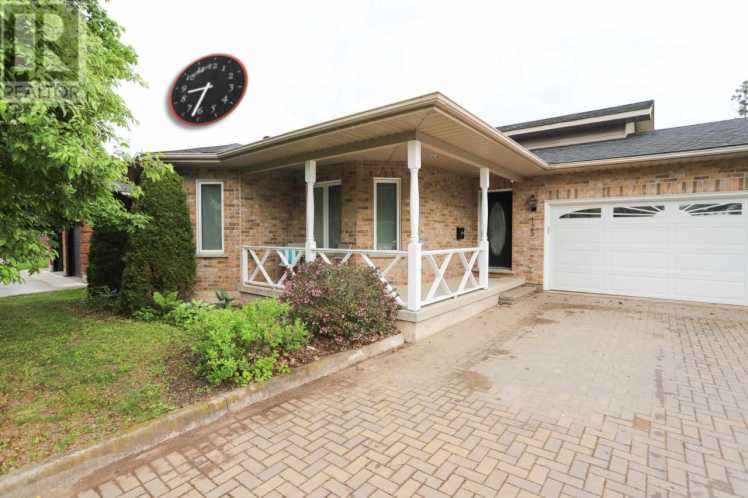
8:32
